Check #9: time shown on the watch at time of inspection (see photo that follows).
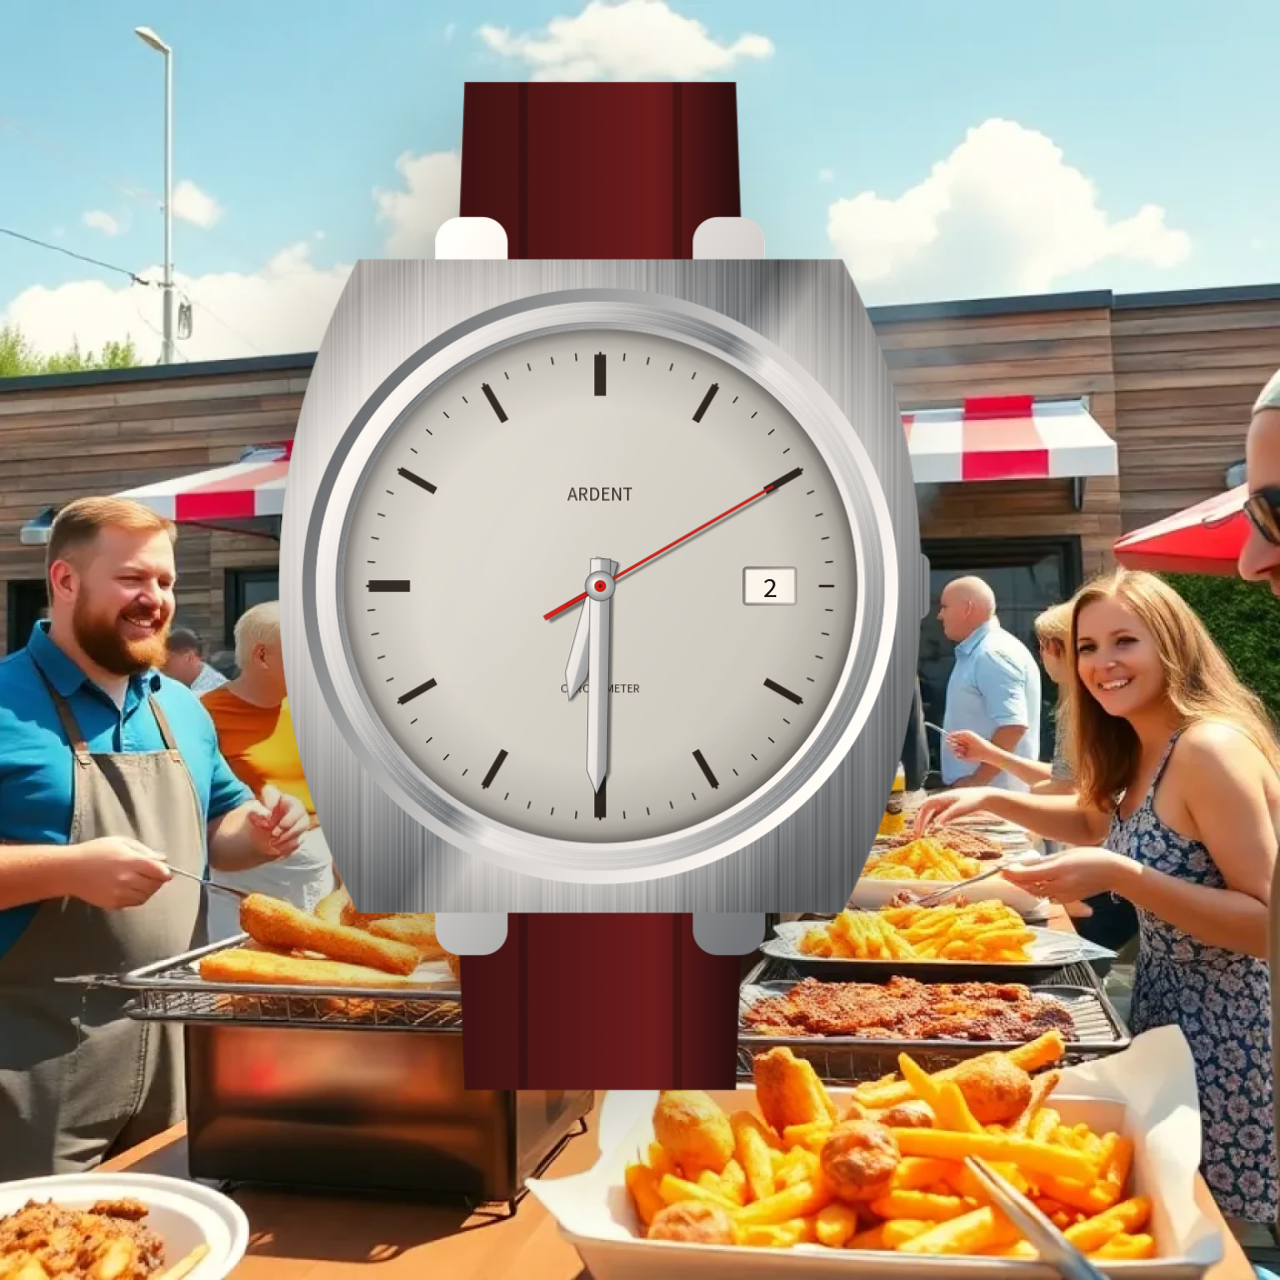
6:30:10
